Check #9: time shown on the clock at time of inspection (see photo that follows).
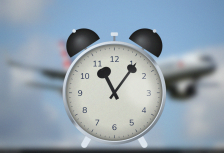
11:06
